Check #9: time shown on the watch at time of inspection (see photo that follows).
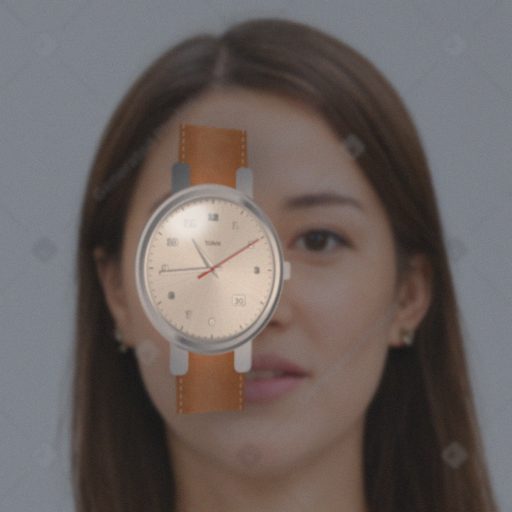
10:44:10
